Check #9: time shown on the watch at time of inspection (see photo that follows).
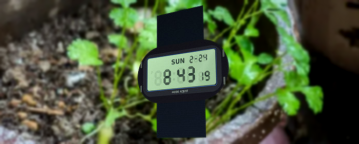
8:43:19
